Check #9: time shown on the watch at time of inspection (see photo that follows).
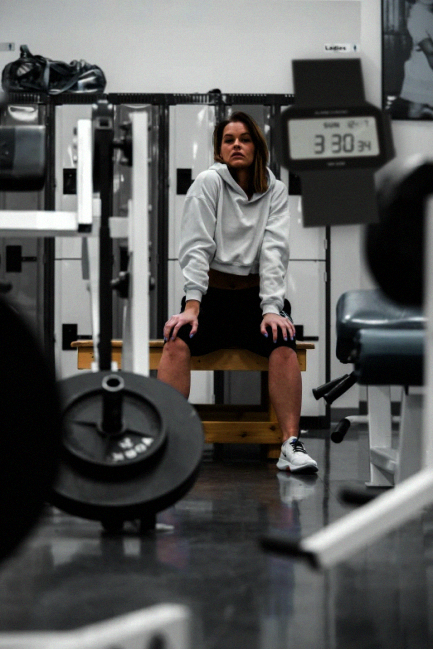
3:30
